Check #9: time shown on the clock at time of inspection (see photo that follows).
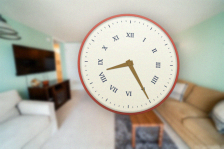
8:25
